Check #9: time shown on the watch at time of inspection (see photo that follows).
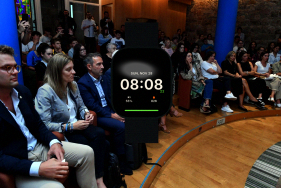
8:08
